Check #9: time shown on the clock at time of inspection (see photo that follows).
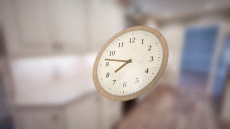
7:47
